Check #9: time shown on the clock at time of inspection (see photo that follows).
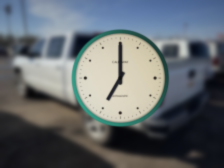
7:00
